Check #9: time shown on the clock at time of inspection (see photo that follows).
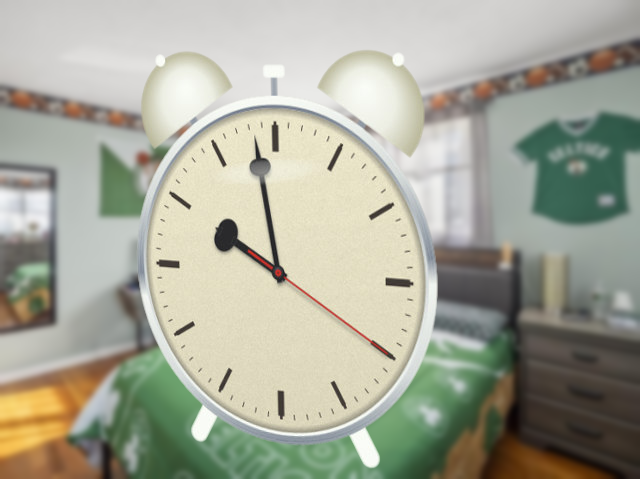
9:58:20
